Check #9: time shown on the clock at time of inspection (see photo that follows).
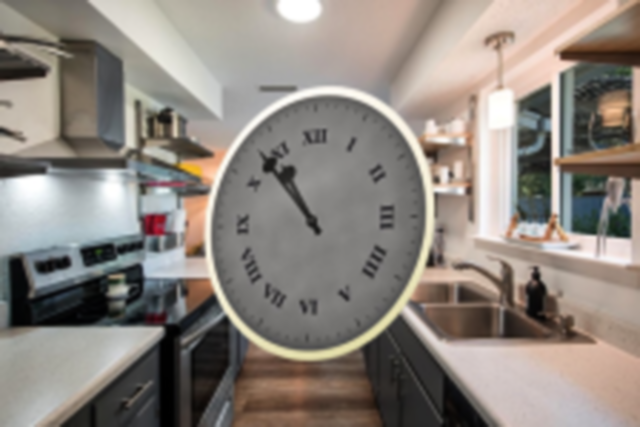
10:53
